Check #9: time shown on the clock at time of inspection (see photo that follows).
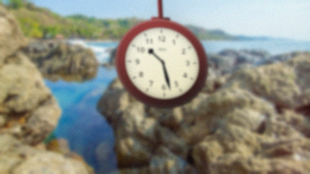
10:28
